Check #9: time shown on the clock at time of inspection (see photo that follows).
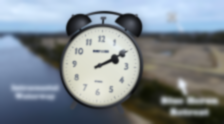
2:10
